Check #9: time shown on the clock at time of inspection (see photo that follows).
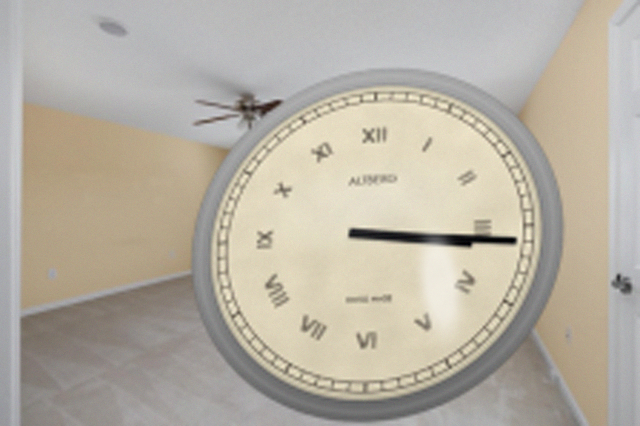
3:16
